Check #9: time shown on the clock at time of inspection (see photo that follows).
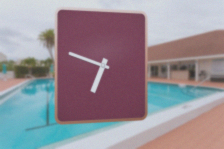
6:48
